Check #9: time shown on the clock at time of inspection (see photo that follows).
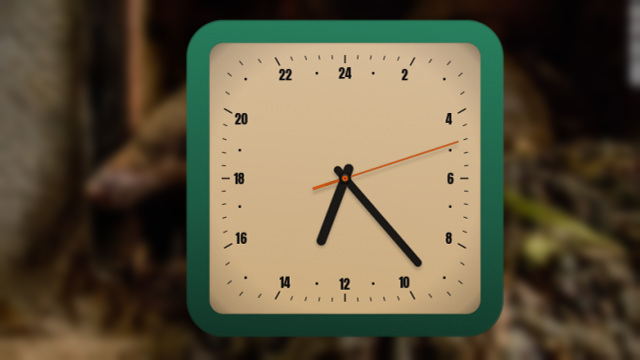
13:23:12
